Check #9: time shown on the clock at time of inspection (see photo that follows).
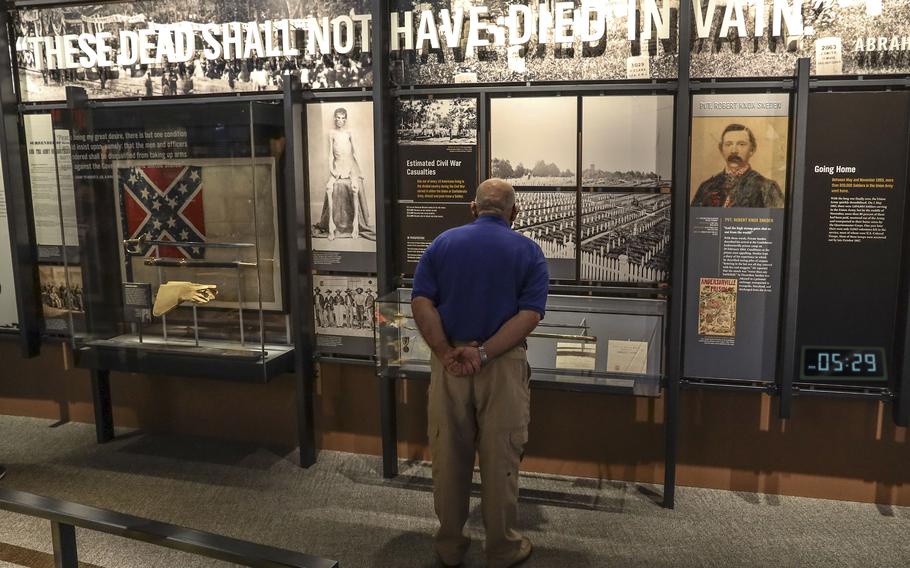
5:29
